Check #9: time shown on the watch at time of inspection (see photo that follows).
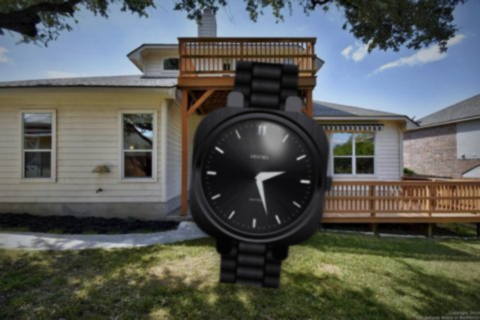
2:27
